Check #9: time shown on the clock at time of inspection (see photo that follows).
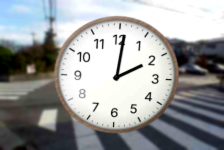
2:01
